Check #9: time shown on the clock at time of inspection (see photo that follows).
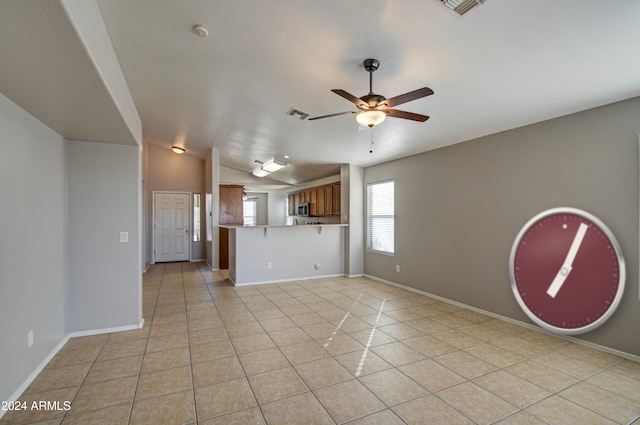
7:04
